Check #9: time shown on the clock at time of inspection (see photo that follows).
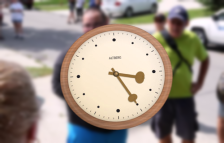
3:25
